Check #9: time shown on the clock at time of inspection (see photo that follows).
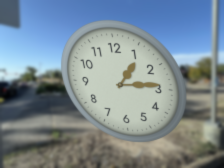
1:14
